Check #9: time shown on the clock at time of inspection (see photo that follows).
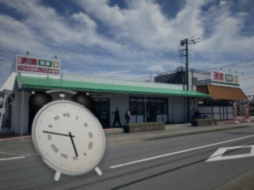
5:47
